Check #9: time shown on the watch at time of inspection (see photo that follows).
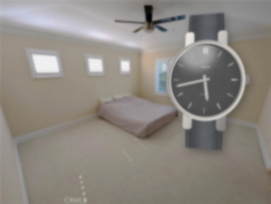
5:43
